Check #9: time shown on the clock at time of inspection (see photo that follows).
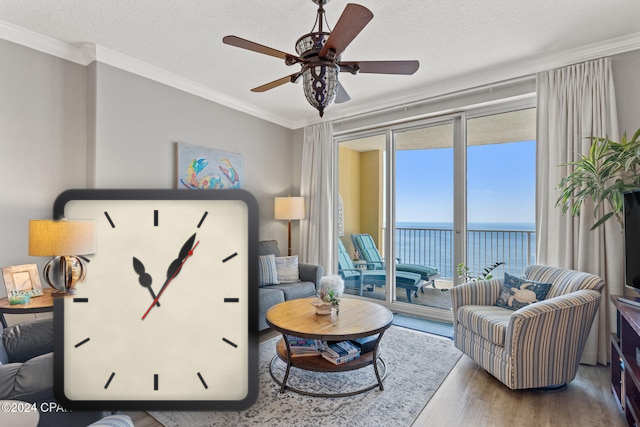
11:05:06
